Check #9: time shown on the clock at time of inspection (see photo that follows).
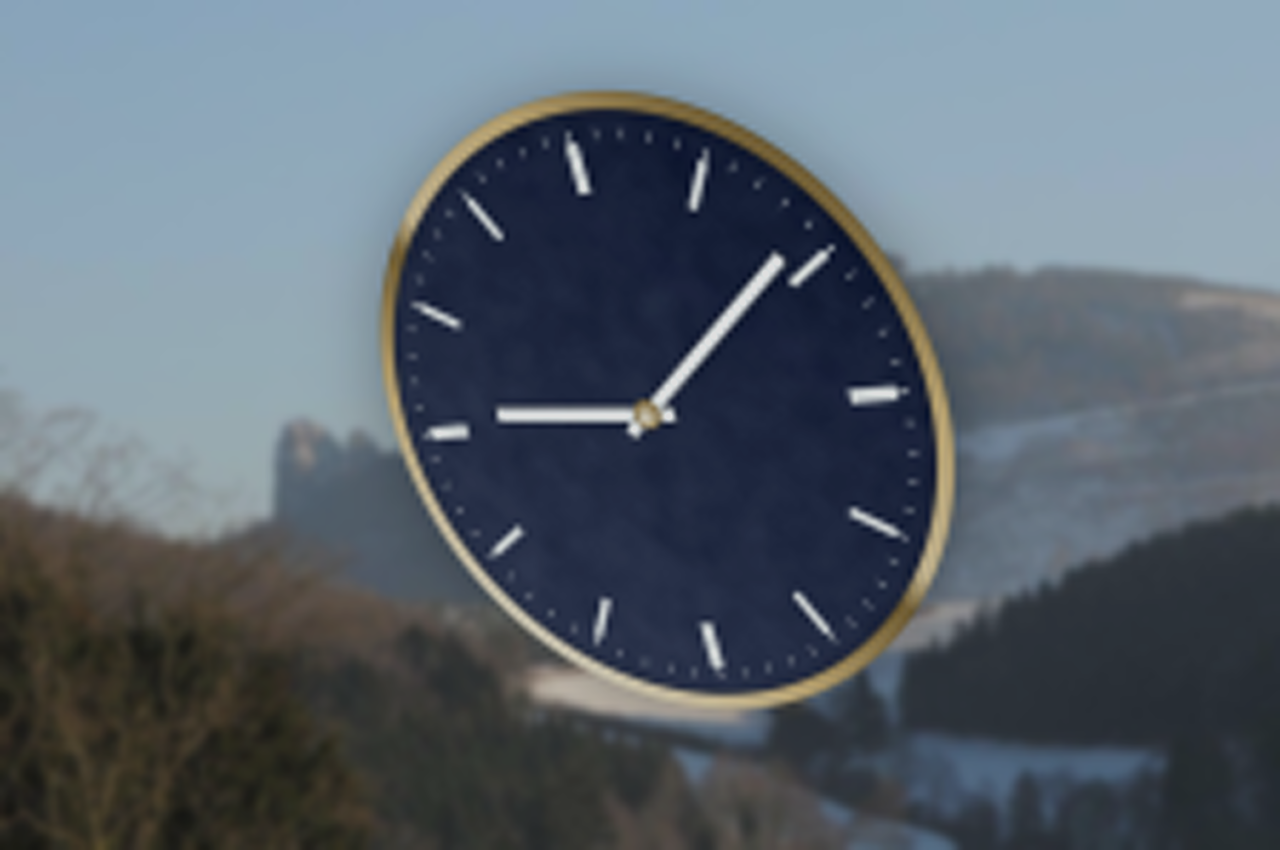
9:09
